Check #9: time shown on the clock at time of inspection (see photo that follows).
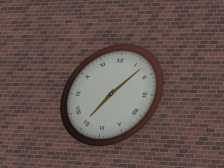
7:07
